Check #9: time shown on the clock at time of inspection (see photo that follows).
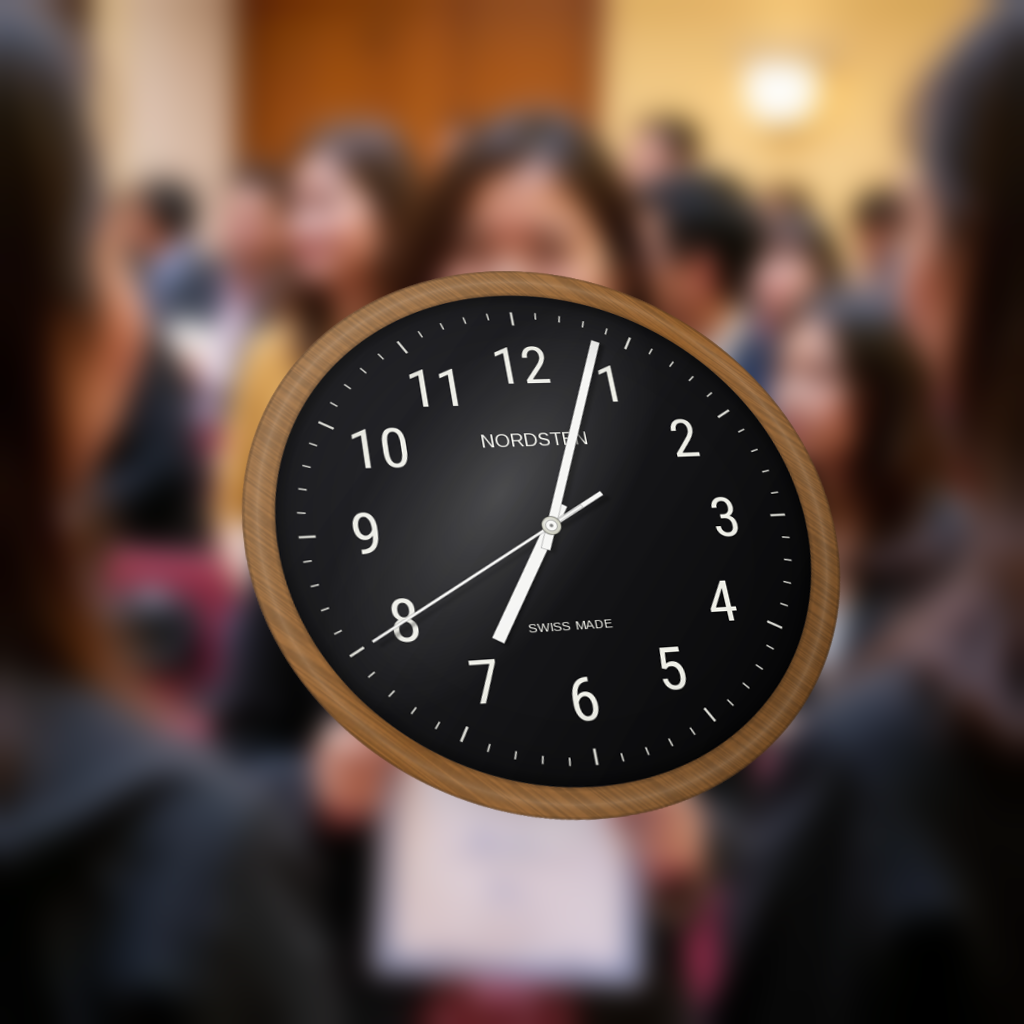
7:03:40
